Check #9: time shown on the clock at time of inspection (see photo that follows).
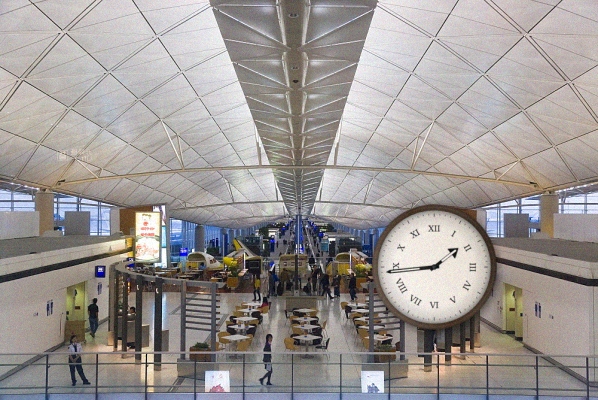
1:44
